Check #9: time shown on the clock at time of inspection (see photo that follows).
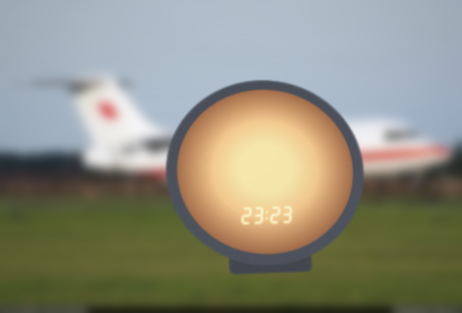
23:23
